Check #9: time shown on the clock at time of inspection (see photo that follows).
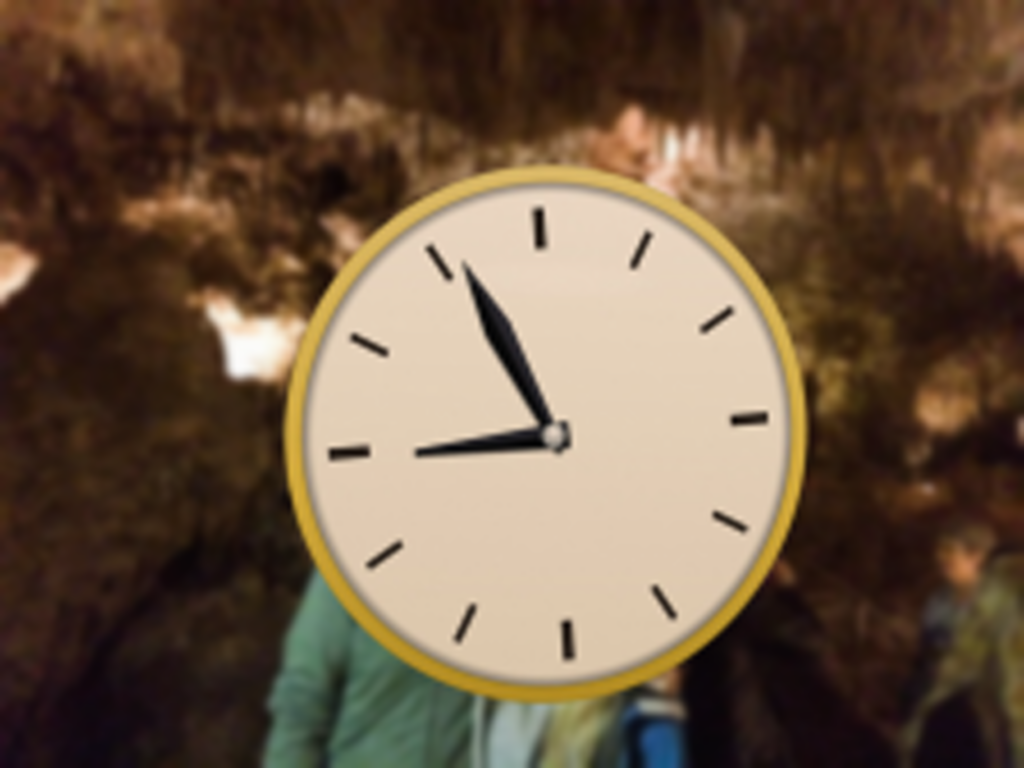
8:56
